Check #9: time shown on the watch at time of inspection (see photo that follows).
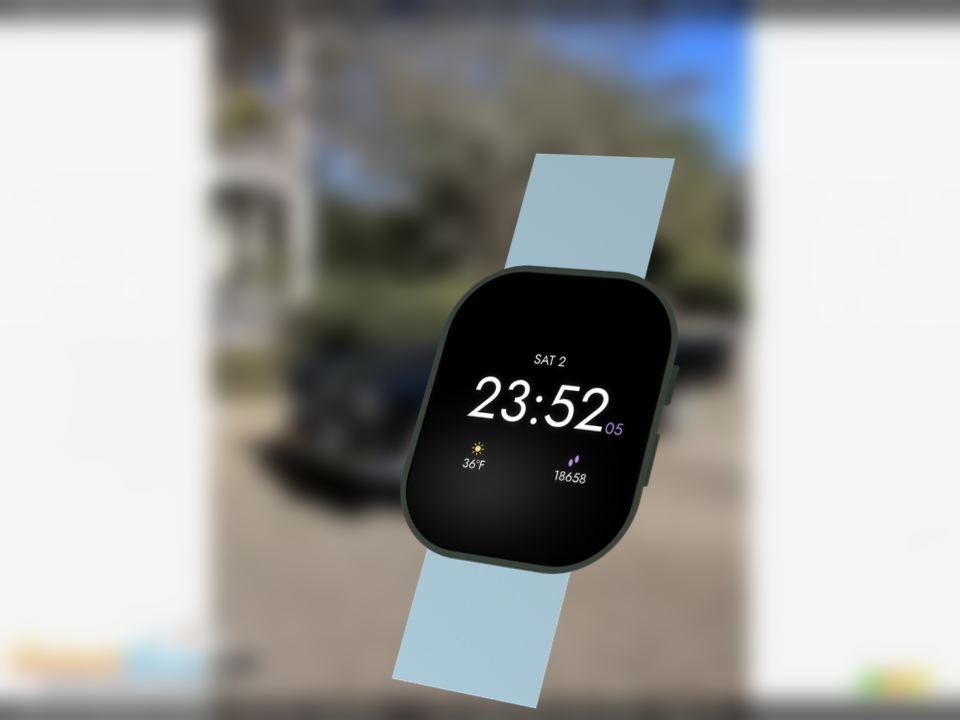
23:52:05
